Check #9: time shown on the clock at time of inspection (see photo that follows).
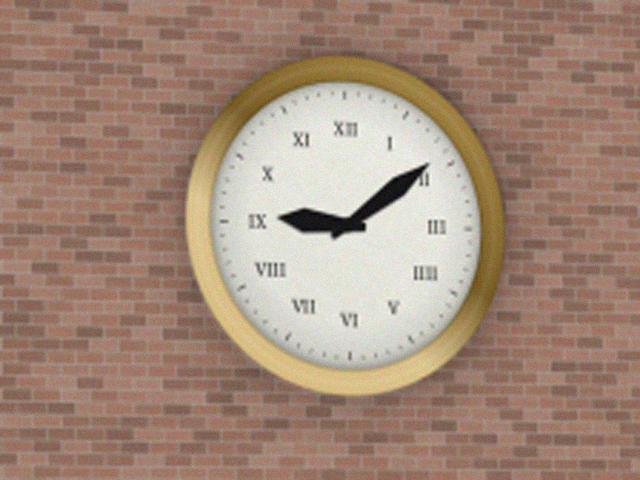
9:09
